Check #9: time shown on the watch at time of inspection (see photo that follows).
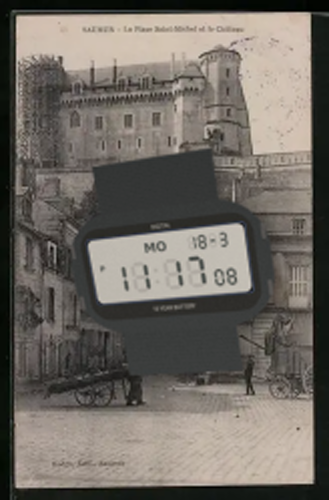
11:17:08
